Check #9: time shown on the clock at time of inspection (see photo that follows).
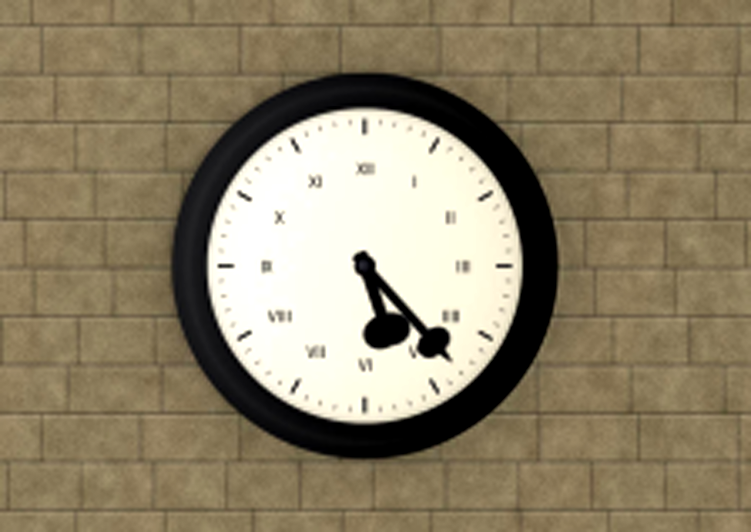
5:23
